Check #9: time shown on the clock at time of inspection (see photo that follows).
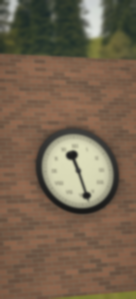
11:28
